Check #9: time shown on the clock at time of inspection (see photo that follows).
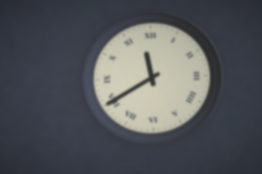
11:40
